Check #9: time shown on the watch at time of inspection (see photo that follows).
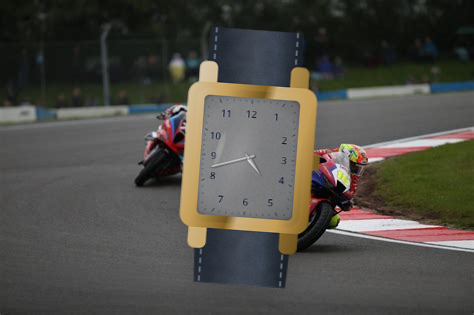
4:42
